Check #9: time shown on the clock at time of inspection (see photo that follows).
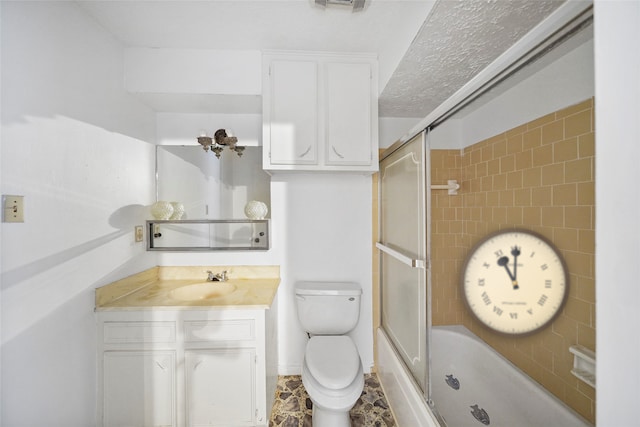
11:00
